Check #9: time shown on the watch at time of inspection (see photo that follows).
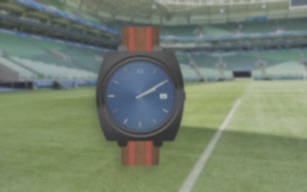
2:10
